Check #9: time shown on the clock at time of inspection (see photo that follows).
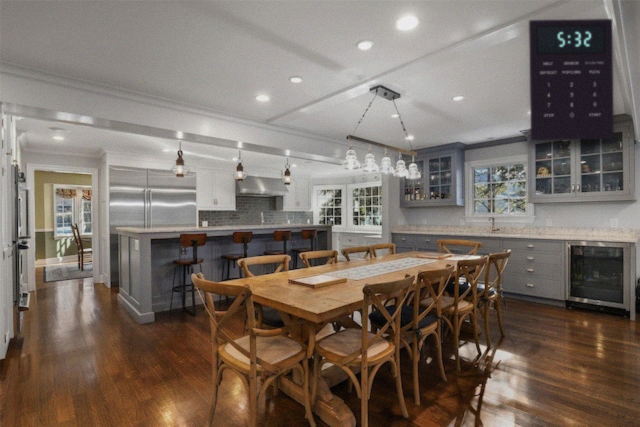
5:32
